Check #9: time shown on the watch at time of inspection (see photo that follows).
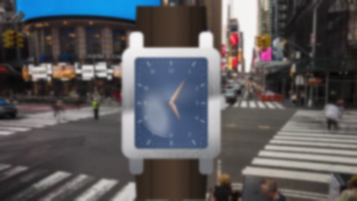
5:05
